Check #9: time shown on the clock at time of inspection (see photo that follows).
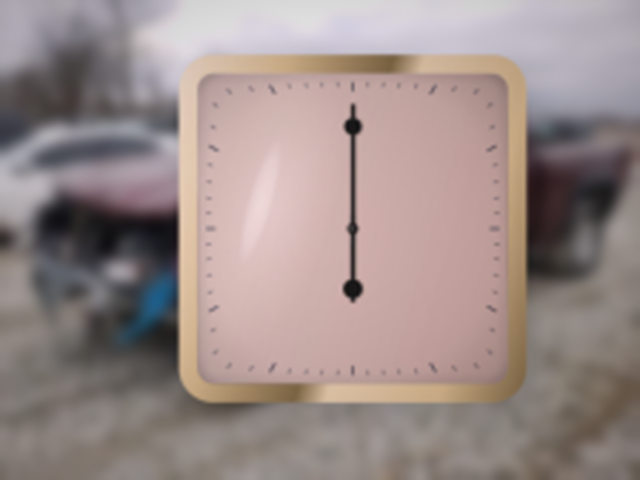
6:00
